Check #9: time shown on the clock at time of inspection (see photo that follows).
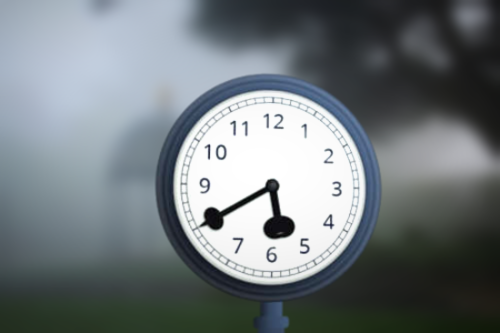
5:40
